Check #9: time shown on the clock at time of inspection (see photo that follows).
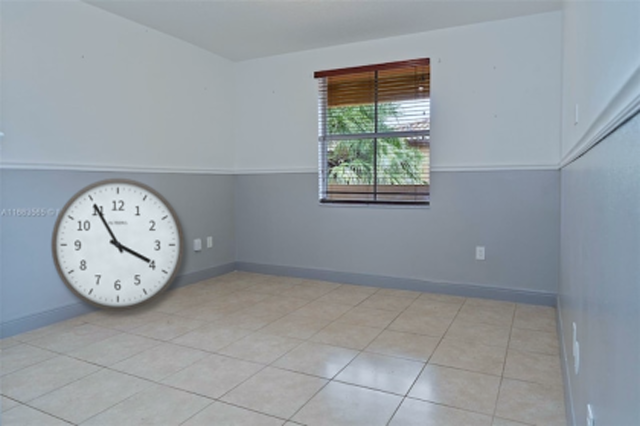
3:55
